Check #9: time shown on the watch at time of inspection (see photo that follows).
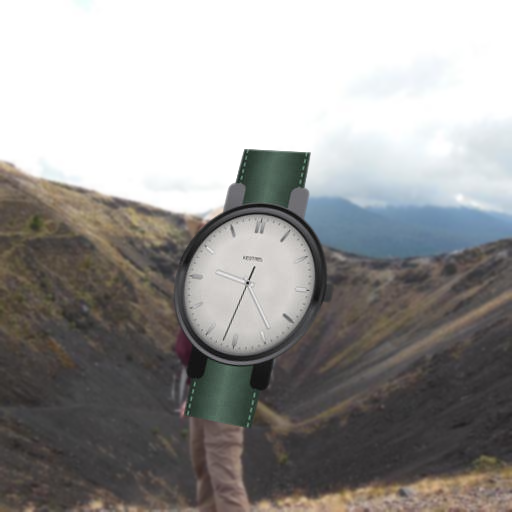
9:23:32
